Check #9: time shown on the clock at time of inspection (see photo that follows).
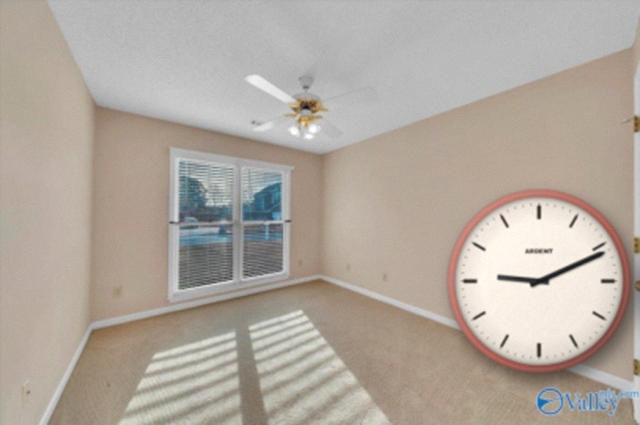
9:11
